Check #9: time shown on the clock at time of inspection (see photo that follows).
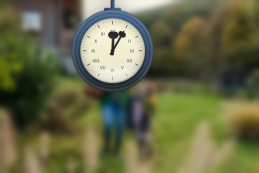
12:05
